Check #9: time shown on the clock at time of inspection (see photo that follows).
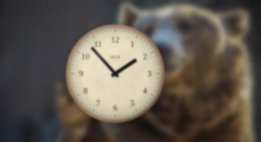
1:53
